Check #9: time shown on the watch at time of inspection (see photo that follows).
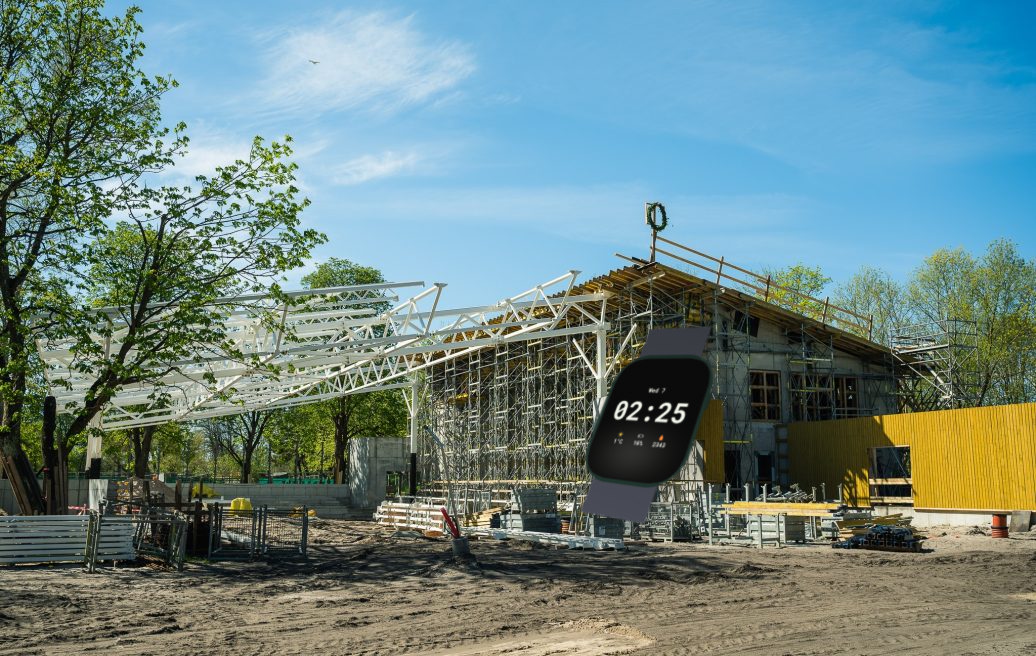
2:25
